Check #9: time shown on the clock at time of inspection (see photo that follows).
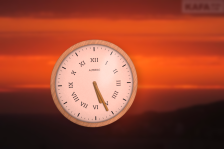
5:26
